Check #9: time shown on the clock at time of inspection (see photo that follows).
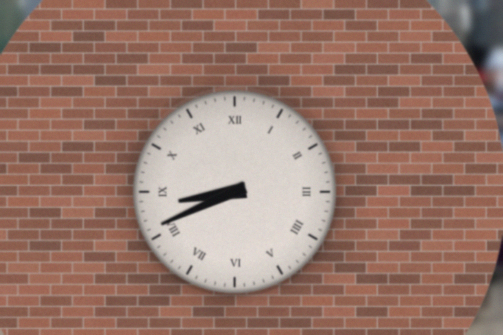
8:41
